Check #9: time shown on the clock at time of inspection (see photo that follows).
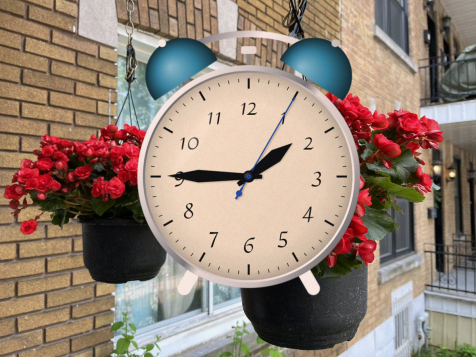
1:45:05
